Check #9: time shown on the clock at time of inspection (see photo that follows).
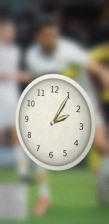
2:05
